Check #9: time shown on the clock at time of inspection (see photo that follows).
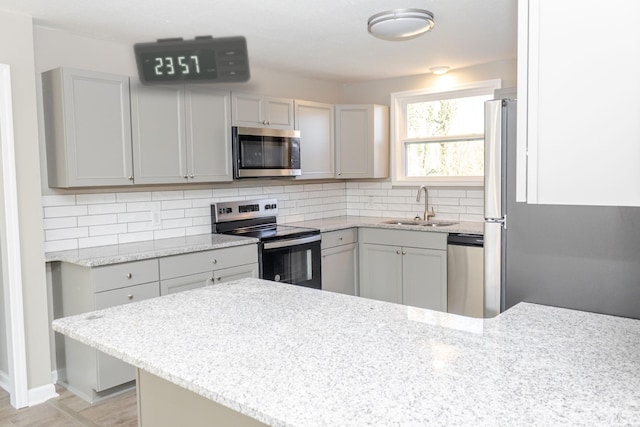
23:57
